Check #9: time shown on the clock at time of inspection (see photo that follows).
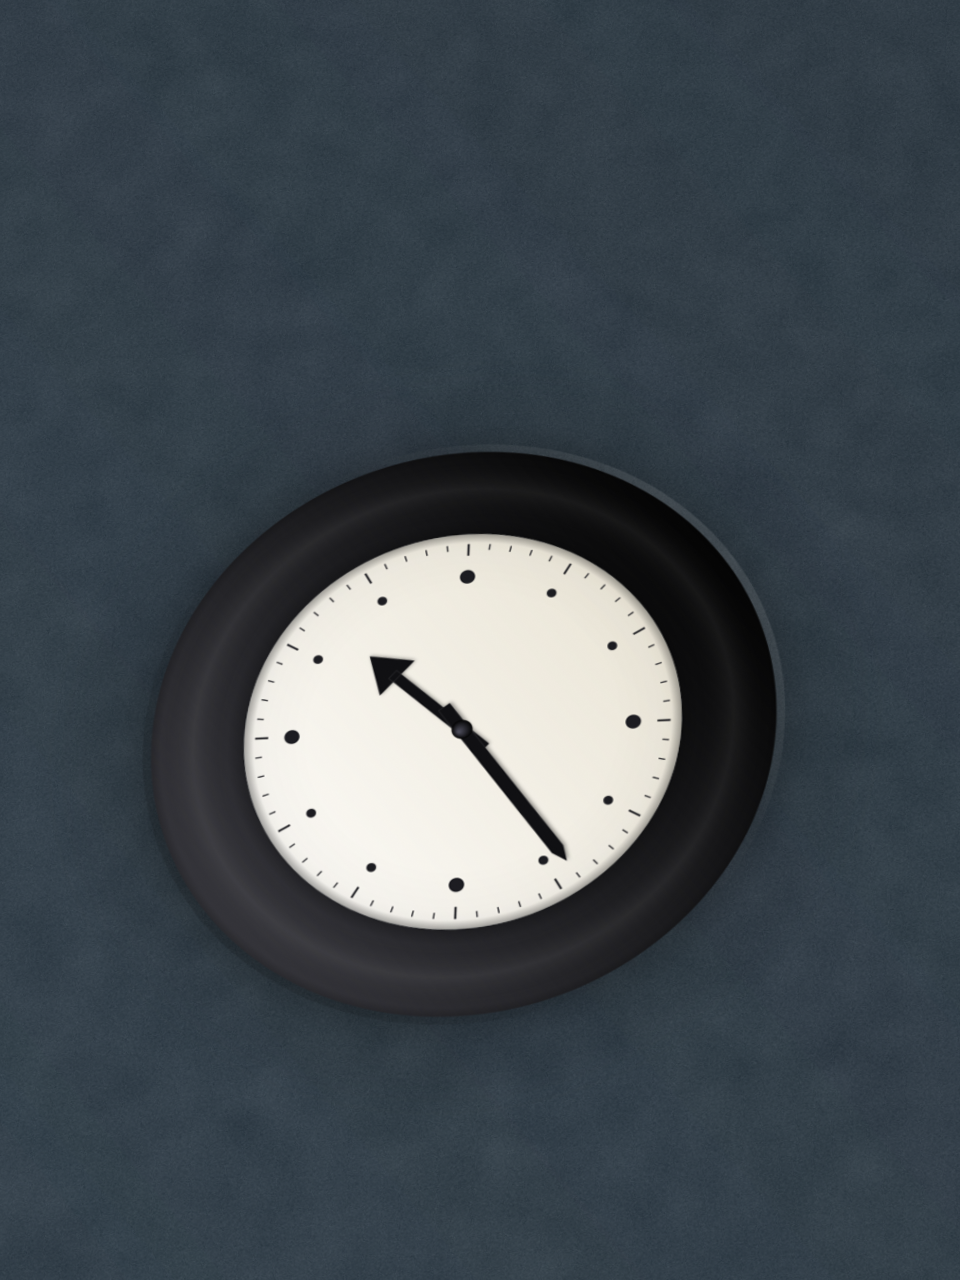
10:24
